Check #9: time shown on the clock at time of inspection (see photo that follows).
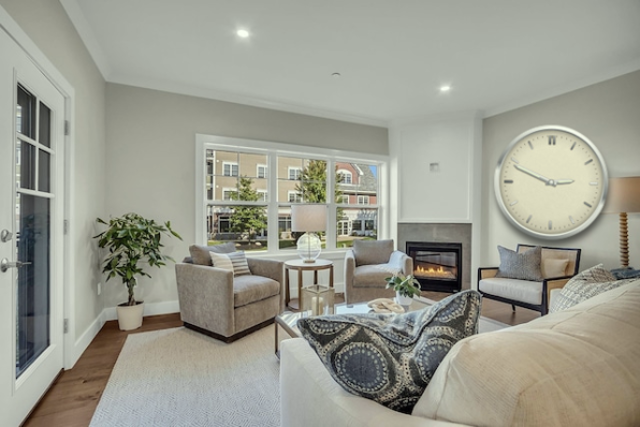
2:49
